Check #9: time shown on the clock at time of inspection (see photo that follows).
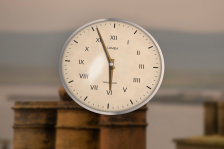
5:56
